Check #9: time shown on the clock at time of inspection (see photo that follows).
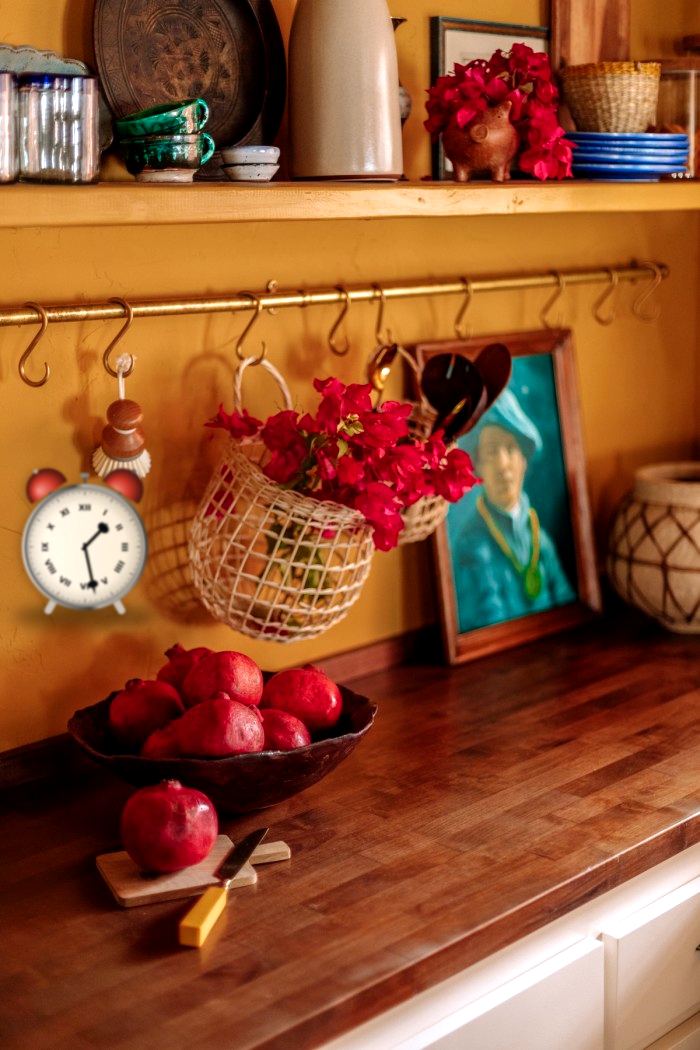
1:28
